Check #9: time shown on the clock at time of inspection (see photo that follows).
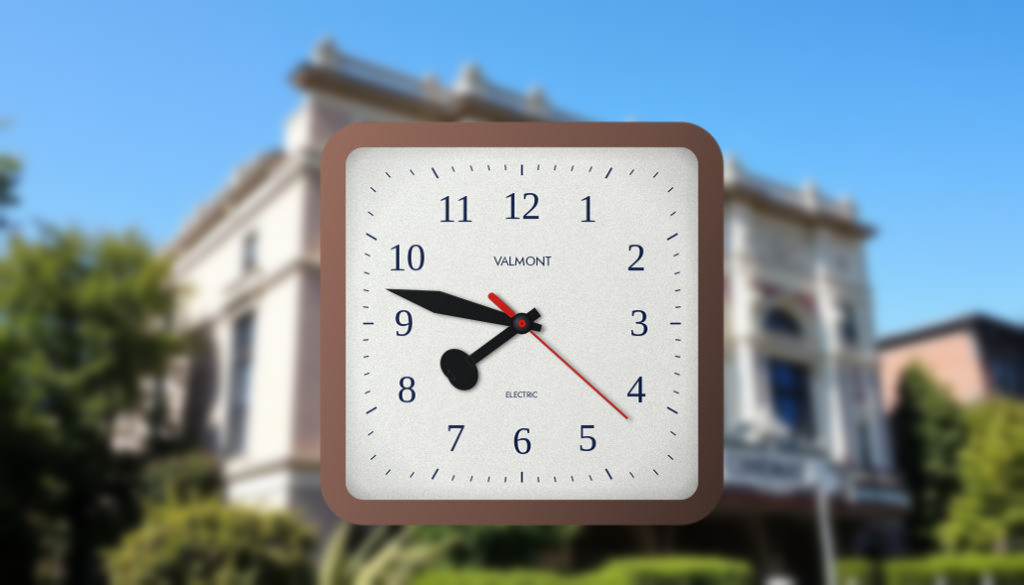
7:47:22
